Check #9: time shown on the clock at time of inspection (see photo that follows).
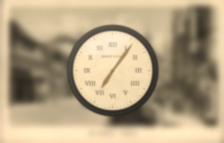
7:06
